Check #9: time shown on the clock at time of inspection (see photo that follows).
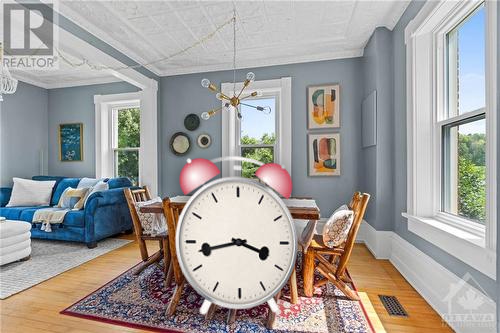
3:43
